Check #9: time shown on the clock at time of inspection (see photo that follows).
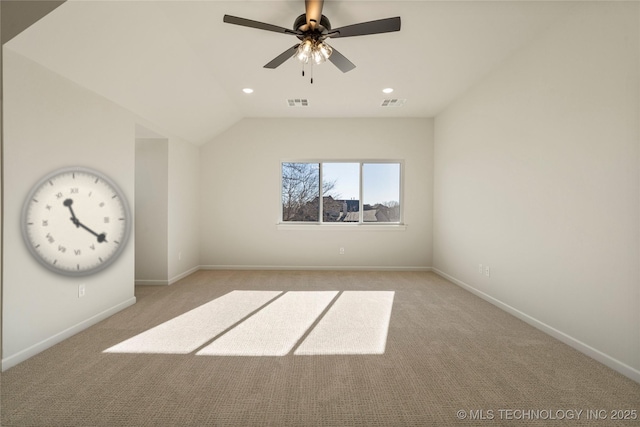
11:21
